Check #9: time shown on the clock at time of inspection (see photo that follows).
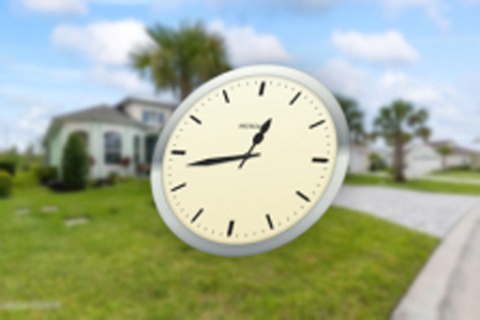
12:43
